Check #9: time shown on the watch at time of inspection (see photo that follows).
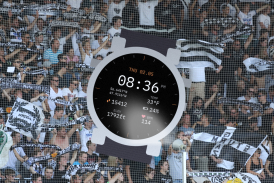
8:36
